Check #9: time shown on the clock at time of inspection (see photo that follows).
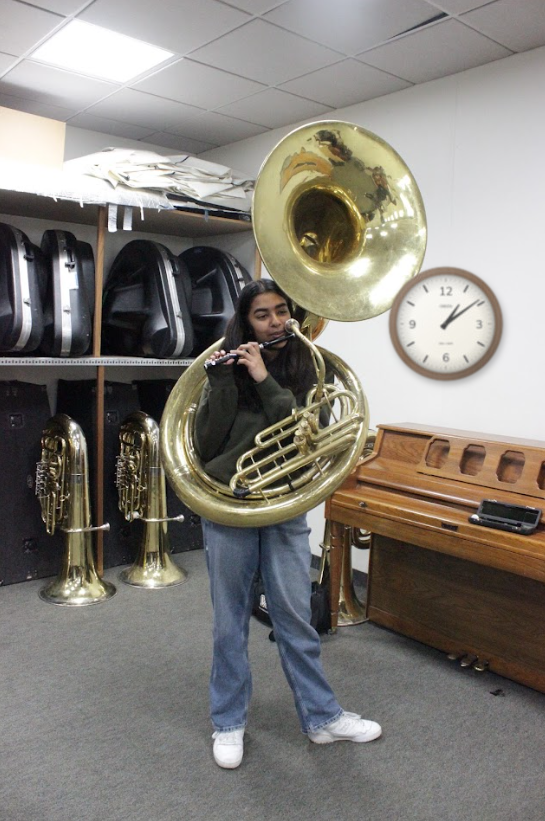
1:09
